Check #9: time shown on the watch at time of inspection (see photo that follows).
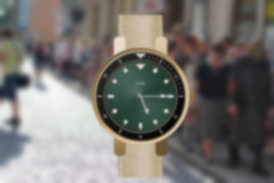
5:15
